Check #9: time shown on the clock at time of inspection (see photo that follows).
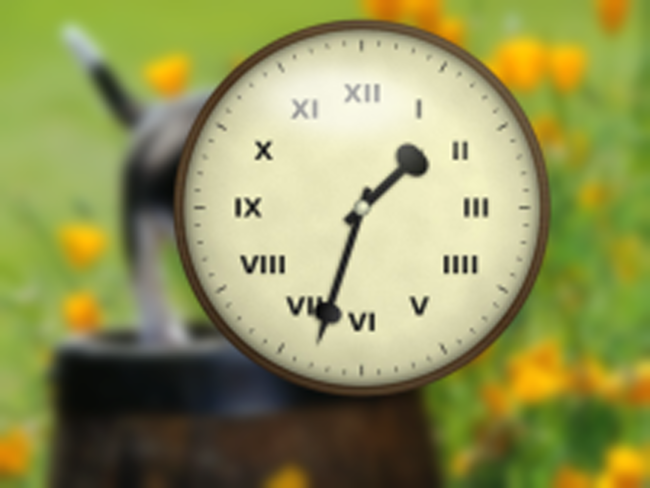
1:33
